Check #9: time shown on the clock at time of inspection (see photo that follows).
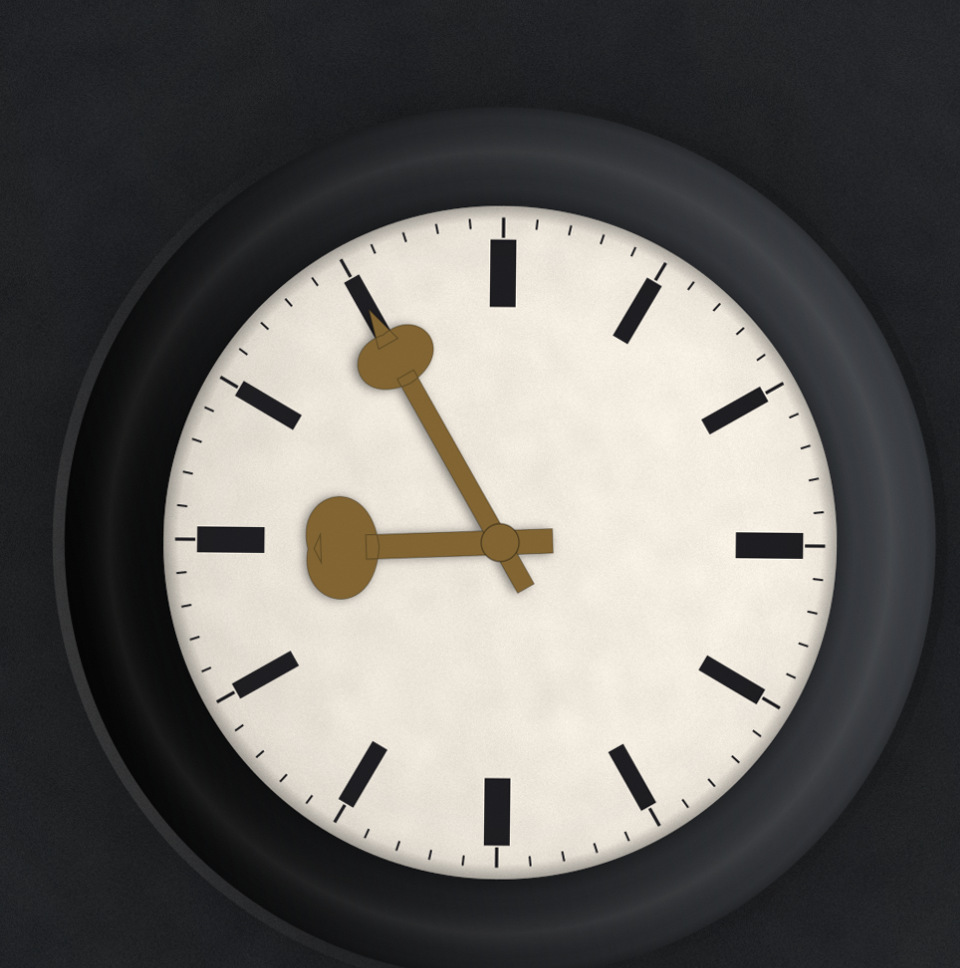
8:55
